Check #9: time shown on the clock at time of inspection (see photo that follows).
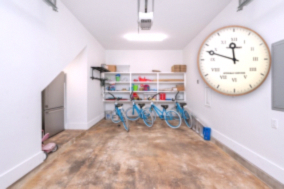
11:48
